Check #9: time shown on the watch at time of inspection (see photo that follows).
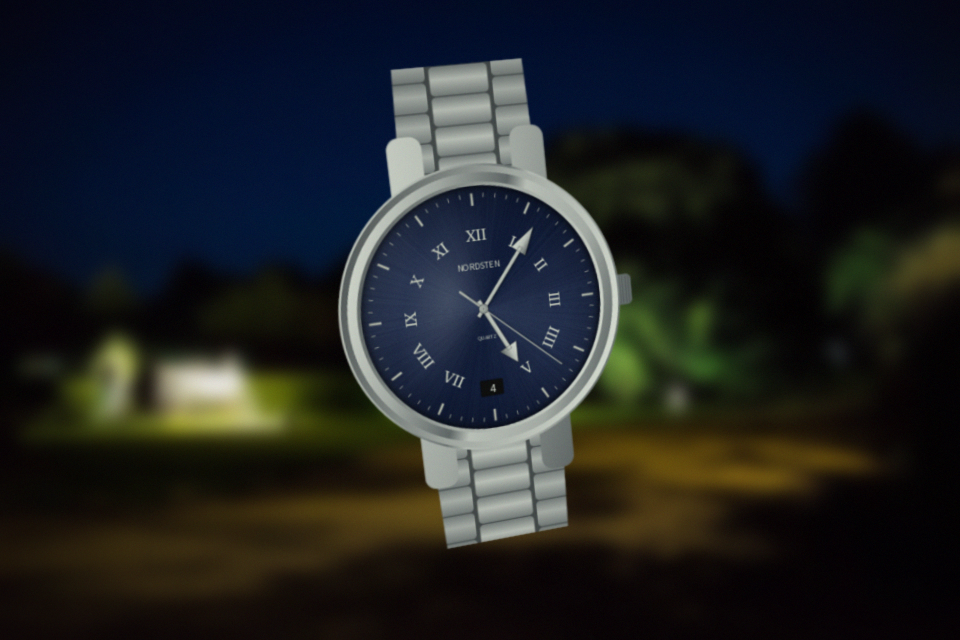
5:06:22
